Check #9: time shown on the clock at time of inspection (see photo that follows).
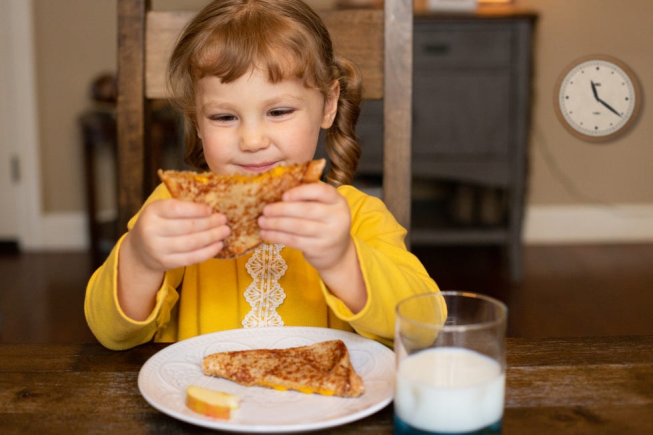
11:21
